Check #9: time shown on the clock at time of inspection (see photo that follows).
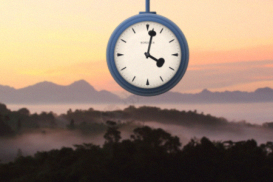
4:02
